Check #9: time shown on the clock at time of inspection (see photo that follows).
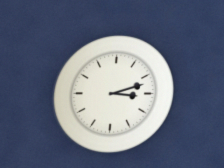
3:12
